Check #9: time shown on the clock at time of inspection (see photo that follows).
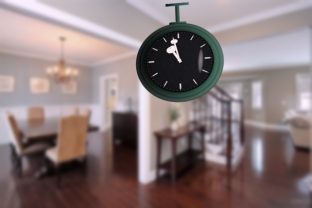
10:58
